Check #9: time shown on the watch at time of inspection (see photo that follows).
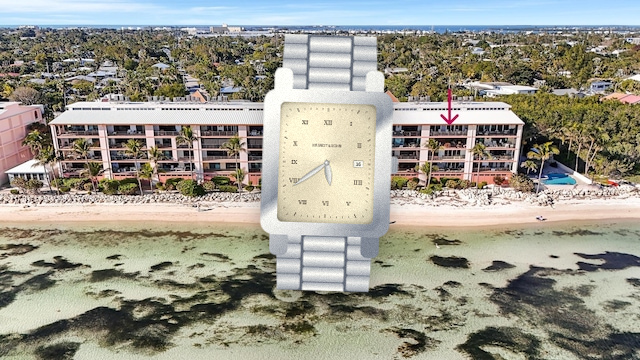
5:39
